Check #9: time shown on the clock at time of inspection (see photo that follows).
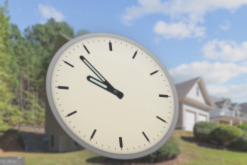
9:53
